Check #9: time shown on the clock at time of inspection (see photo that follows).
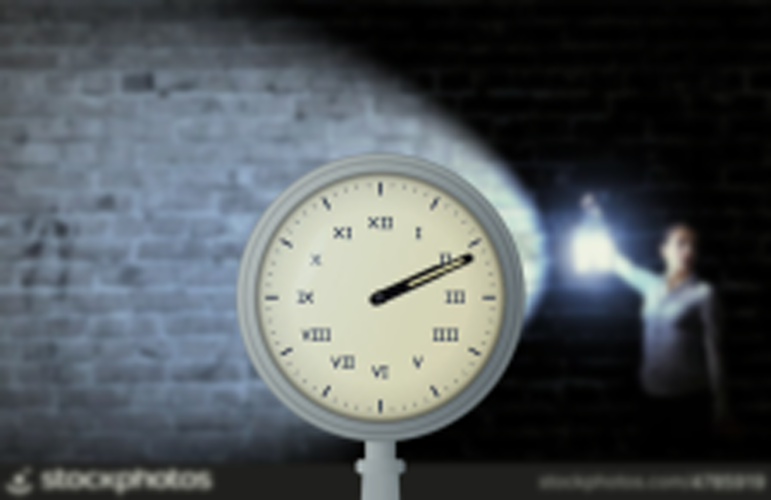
2:11
